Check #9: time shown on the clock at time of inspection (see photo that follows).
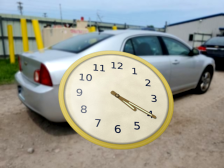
4:20
